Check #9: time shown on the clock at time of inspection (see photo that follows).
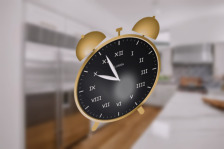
9:56
